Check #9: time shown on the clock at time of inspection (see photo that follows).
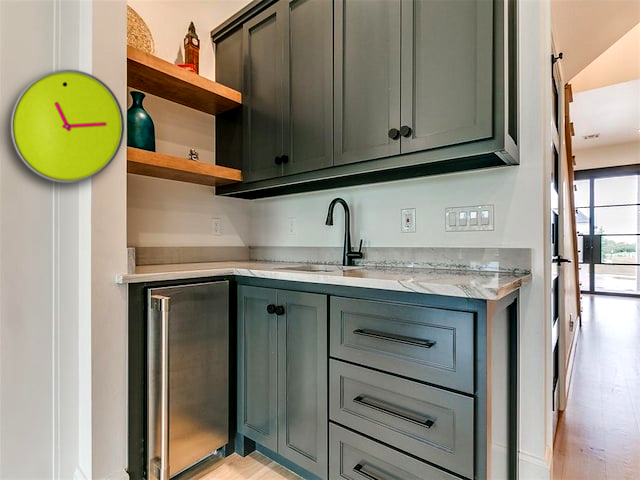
11:15
